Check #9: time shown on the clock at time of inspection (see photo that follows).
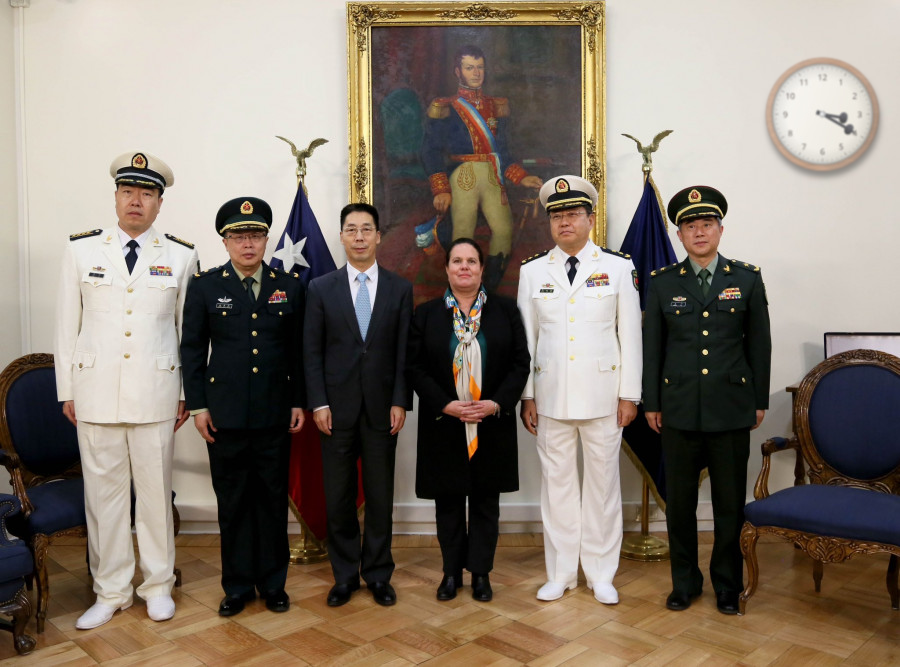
3:20
